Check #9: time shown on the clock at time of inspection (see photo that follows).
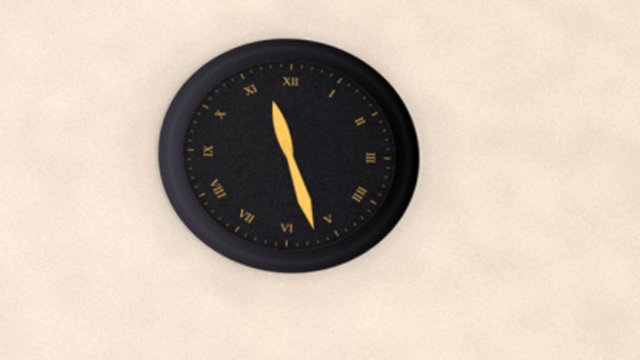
11:27
